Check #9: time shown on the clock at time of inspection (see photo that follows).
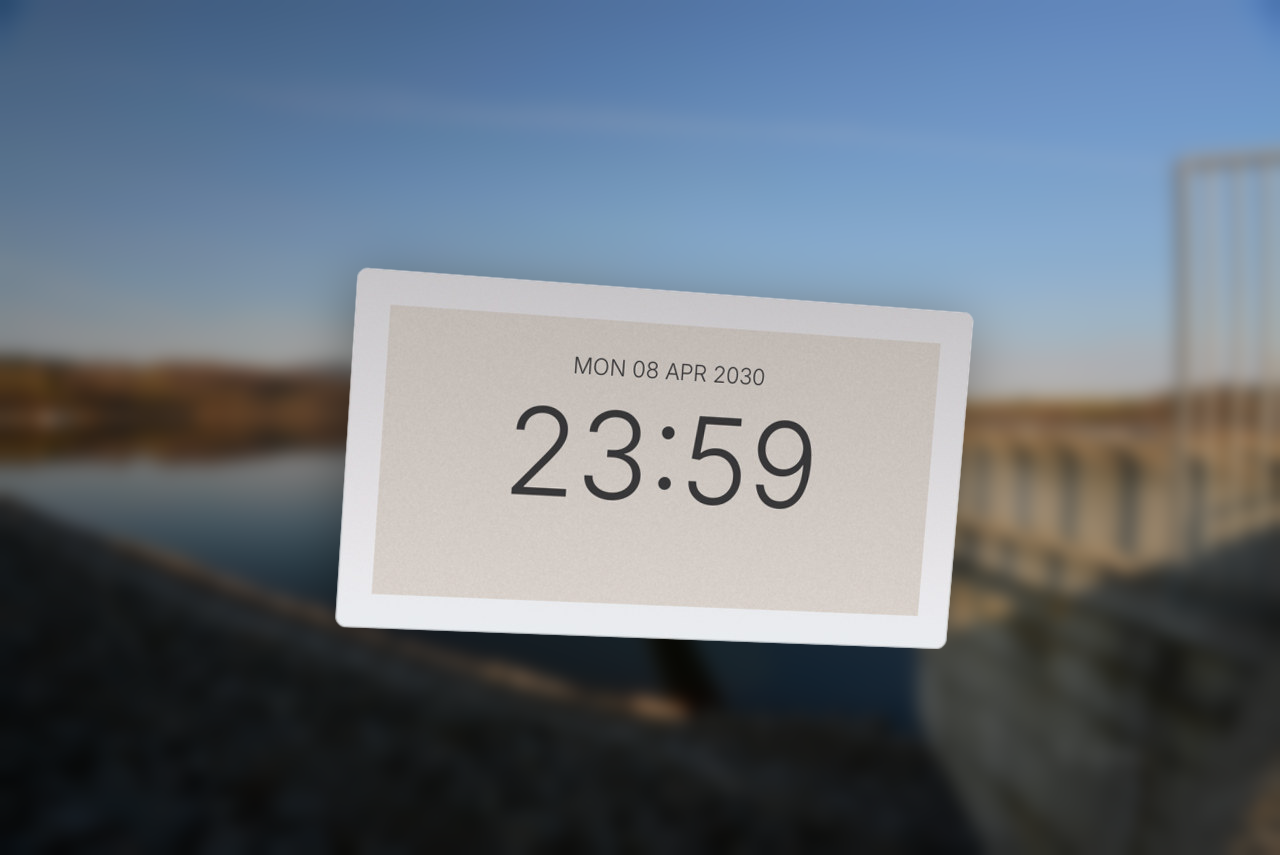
23:59
